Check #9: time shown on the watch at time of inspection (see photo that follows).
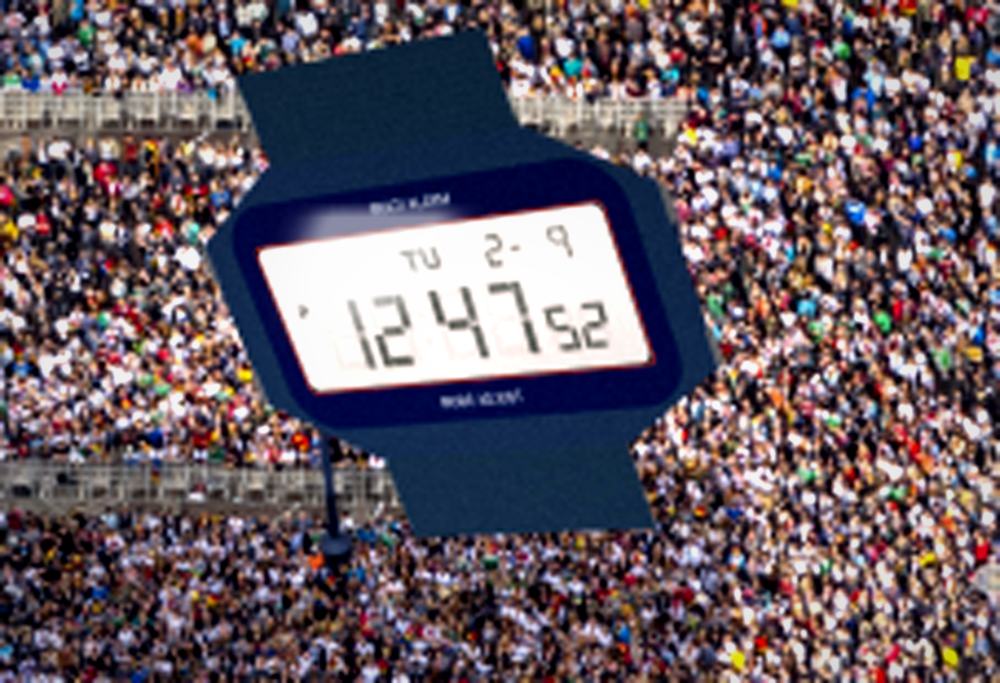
12:47:52
